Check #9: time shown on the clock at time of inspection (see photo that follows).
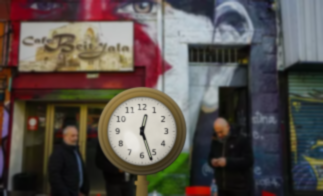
12:27
